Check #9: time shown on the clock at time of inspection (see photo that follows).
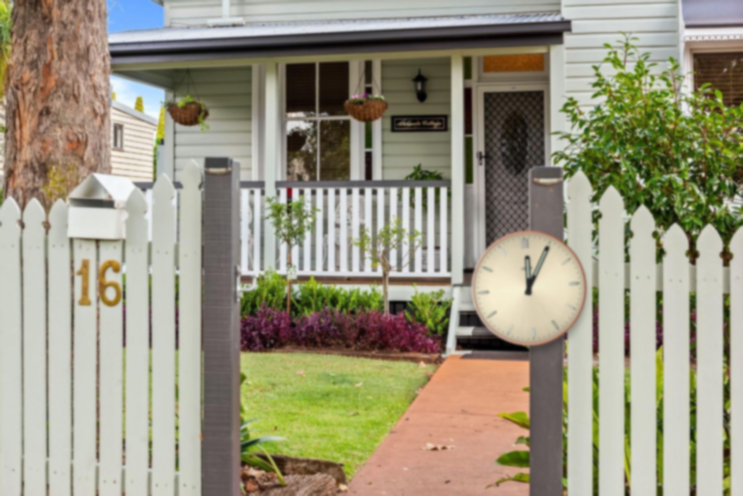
12:05
